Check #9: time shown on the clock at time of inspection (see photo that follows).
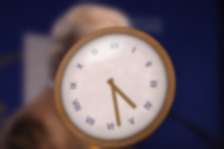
4:28
